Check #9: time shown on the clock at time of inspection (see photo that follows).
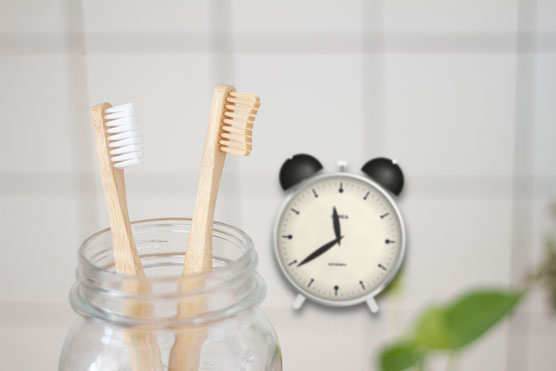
11:39
